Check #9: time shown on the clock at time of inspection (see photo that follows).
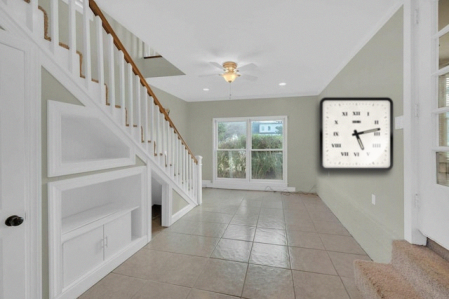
5:13
